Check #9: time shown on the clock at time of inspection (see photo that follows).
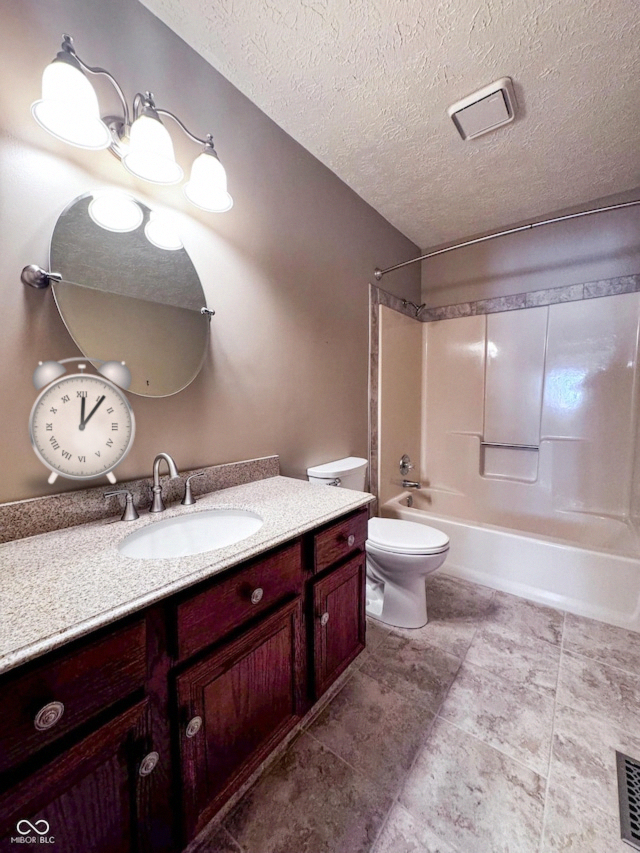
12:06
